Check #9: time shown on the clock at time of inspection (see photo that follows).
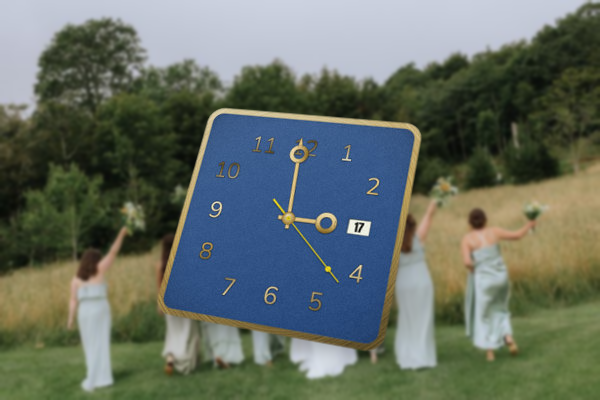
2:59:22
